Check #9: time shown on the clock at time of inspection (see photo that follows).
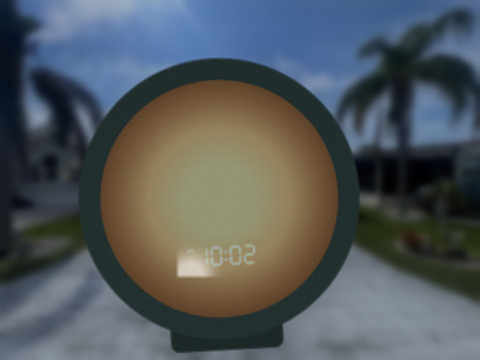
10:02
